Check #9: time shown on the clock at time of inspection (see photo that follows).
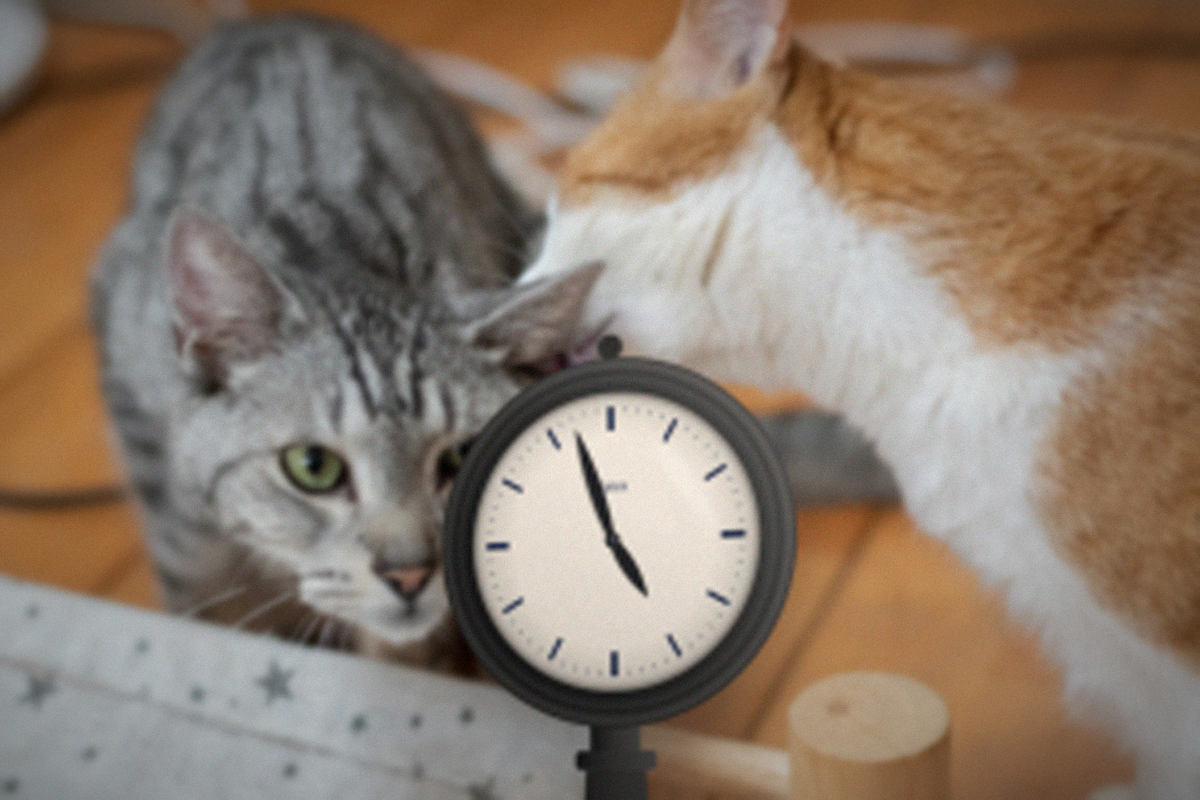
4:57
